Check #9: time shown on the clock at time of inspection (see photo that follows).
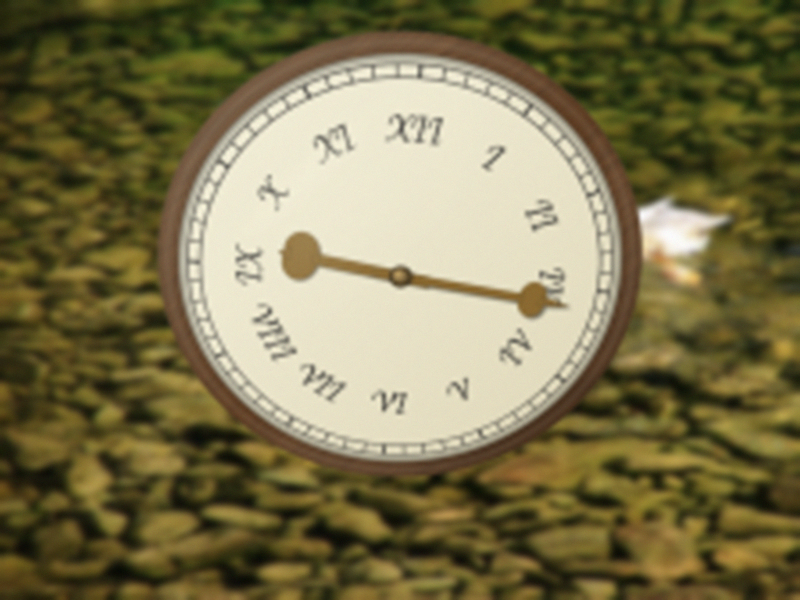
9:16
